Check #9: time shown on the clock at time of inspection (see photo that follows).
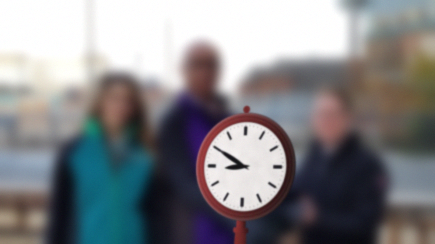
8:50
